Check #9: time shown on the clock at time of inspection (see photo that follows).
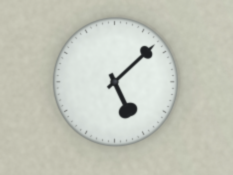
5:08
